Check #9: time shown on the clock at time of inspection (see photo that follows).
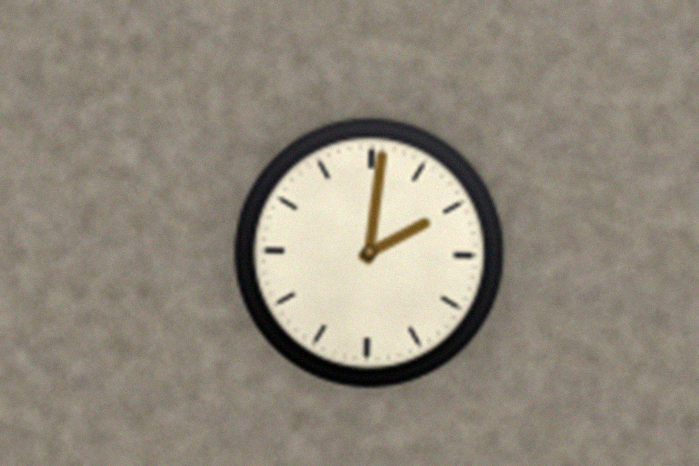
2:01
